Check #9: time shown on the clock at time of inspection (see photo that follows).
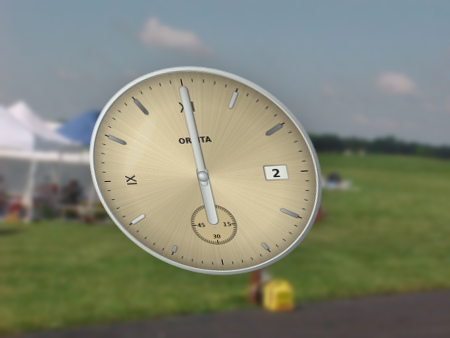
6:00
